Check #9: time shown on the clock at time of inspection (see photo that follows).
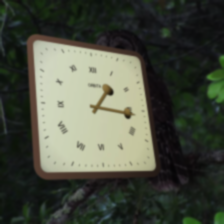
1:16
